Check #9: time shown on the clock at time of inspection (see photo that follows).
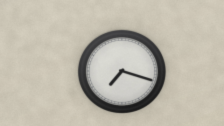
7:18
